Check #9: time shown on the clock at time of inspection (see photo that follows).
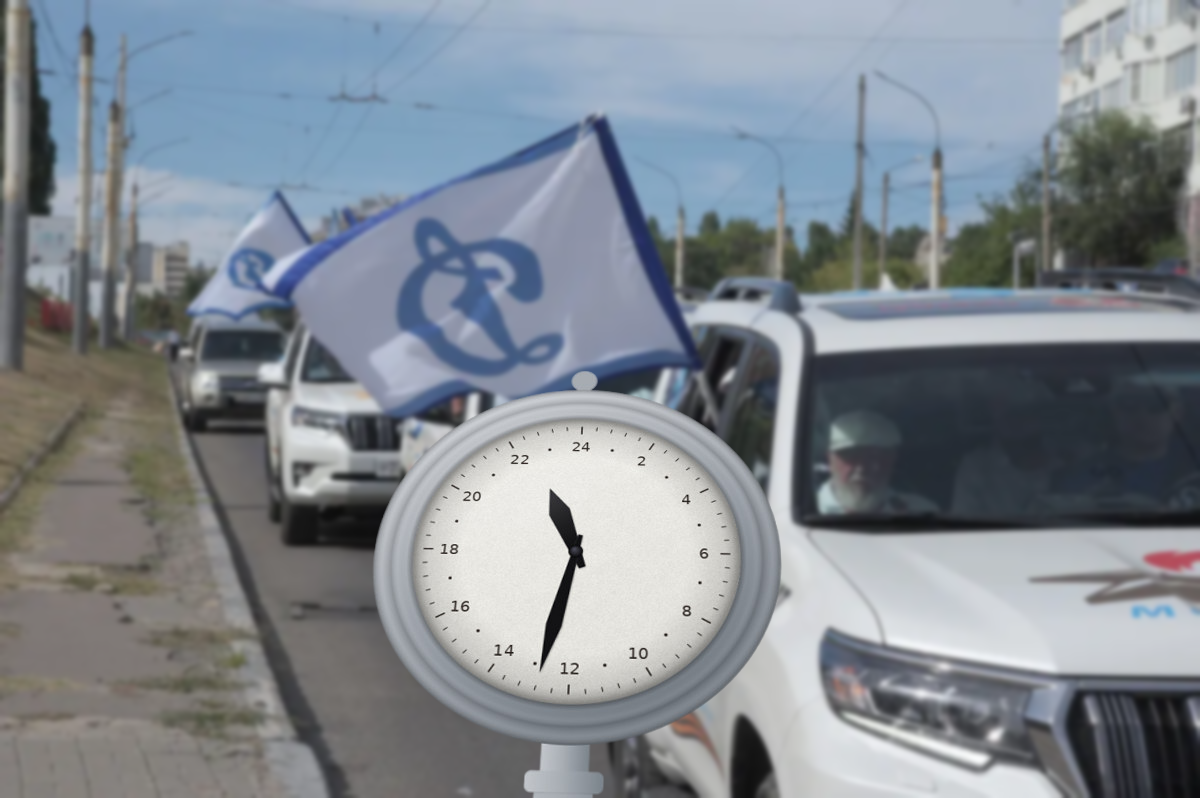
22:32
